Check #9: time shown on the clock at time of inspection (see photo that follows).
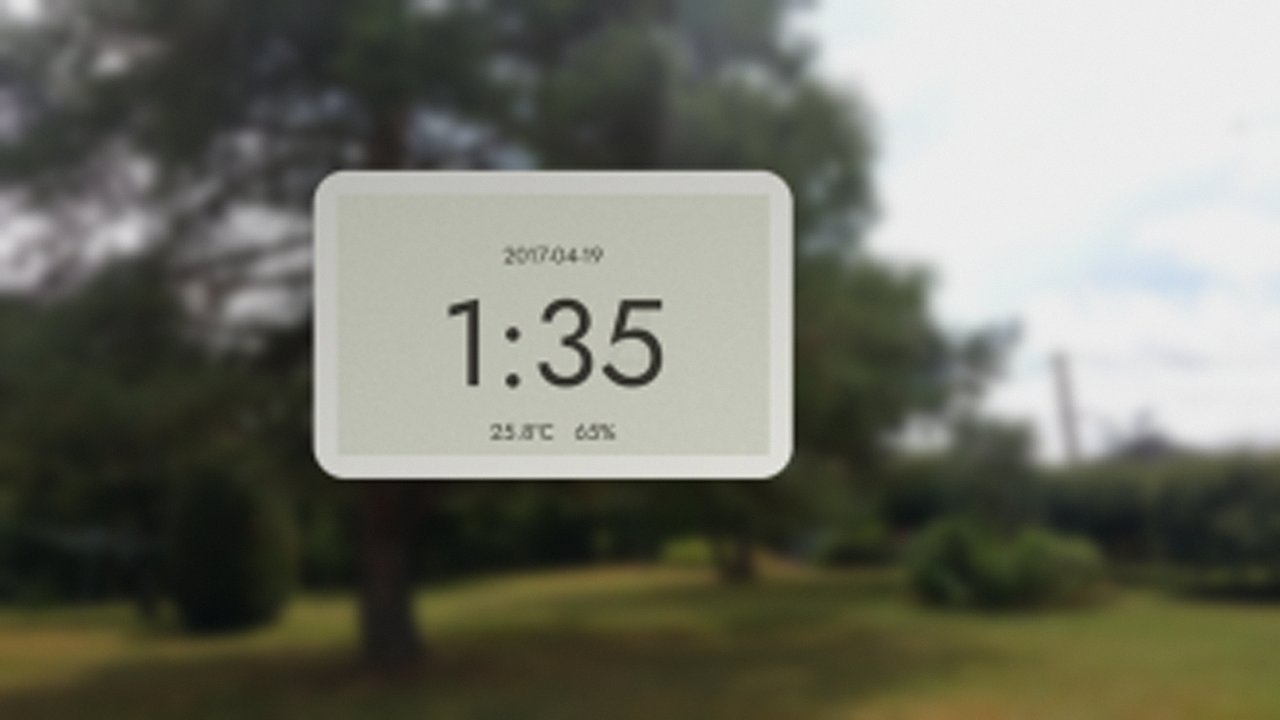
1:35
